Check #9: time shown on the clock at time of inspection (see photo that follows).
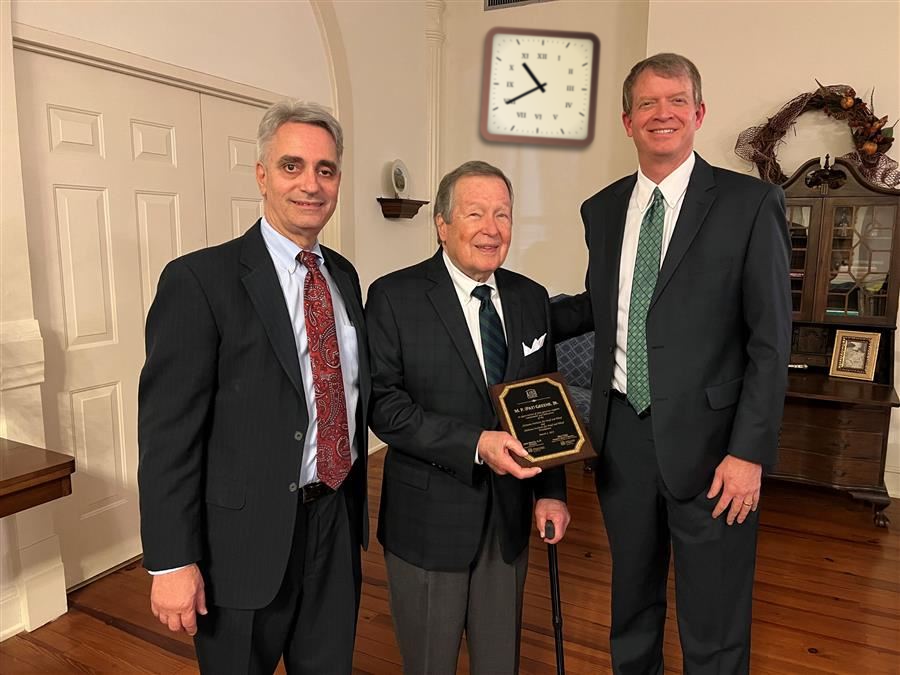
10:40
